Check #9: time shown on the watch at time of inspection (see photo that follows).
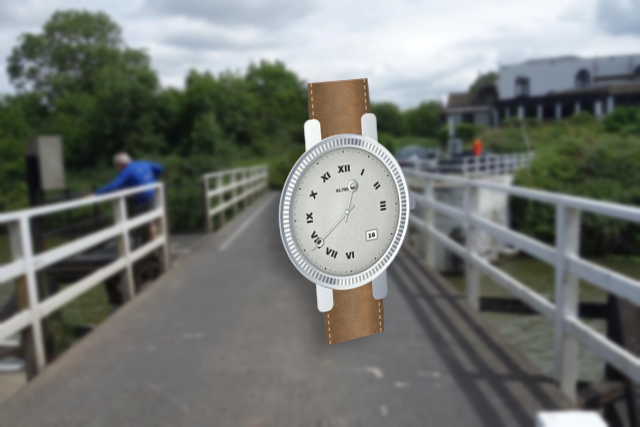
12:39
